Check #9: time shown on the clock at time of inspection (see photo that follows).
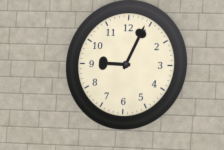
9:04
